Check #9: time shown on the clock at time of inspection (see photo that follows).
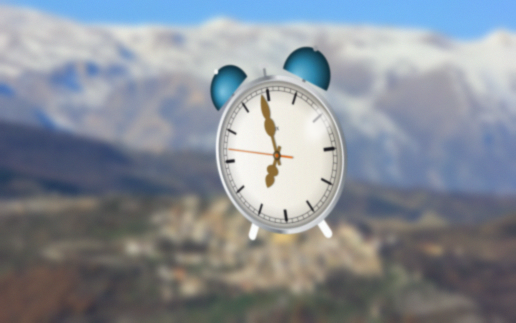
6:58:47
